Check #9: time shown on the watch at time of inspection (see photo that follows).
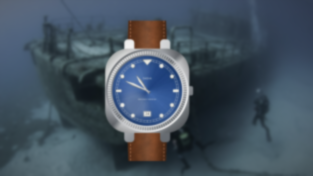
10:49
